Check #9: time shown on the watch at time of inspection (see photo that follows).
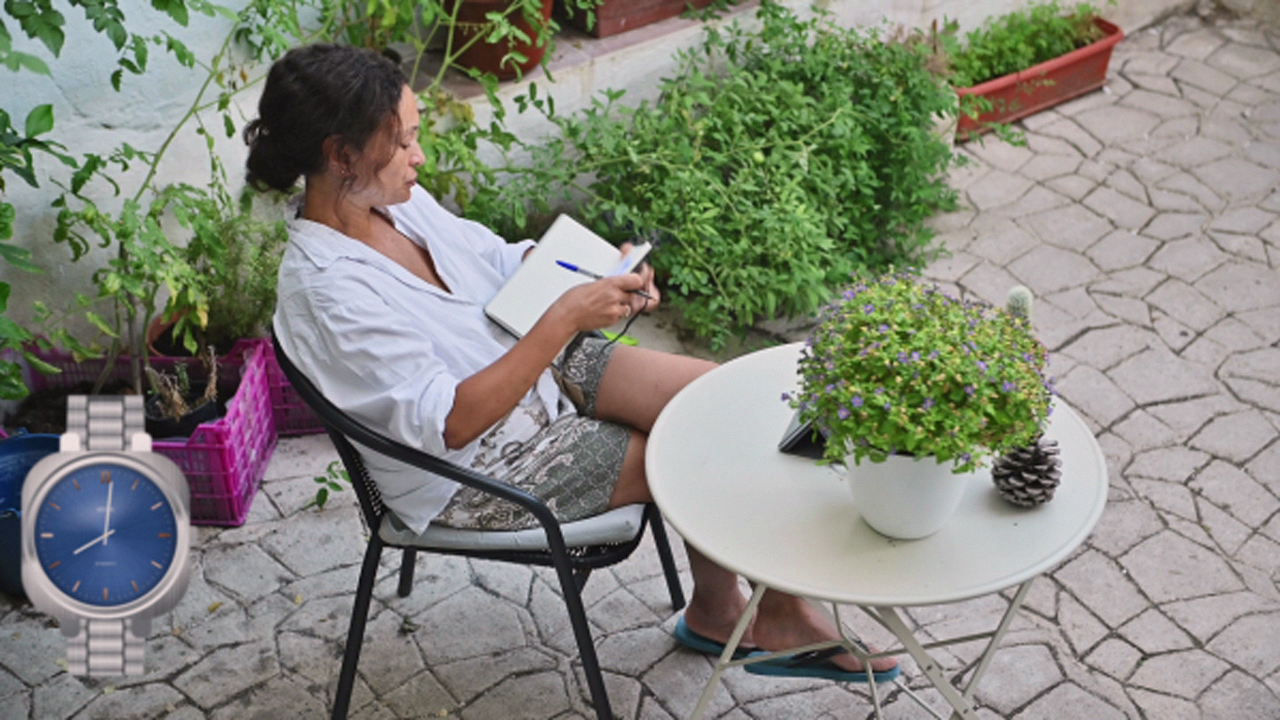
8:01
